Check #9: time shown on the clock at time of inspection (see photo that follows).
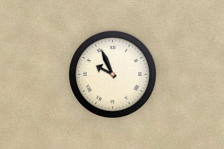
9:56
